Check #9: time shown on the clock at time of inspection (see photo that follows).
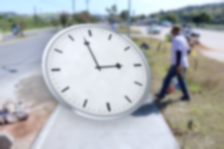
2:58
